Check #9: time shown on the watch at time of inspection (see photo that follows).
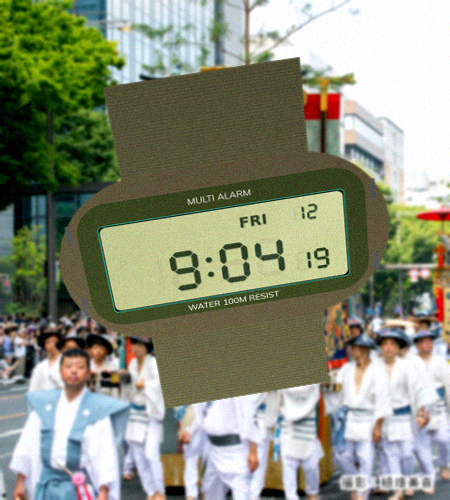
9:04:19
